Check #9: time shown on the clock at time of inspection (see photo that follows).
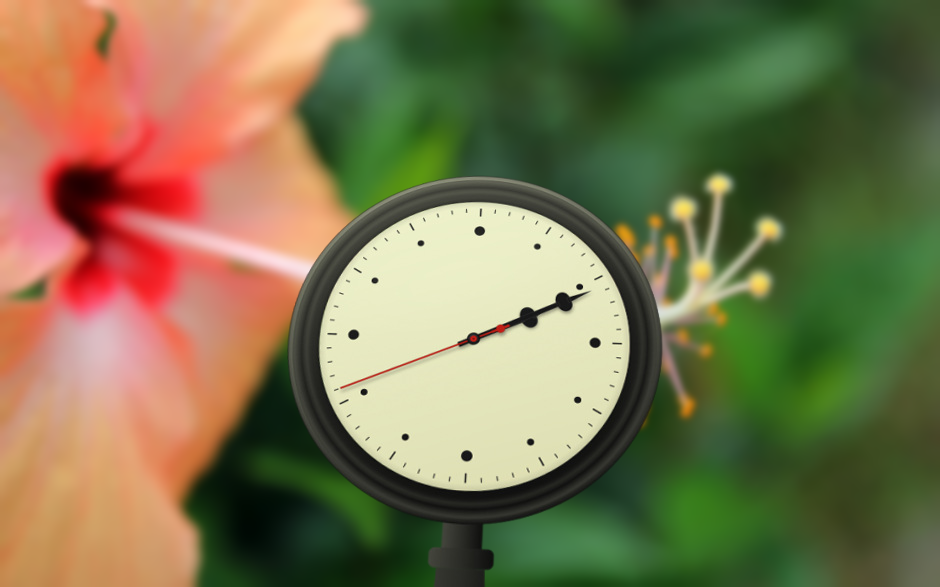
2:10:41
